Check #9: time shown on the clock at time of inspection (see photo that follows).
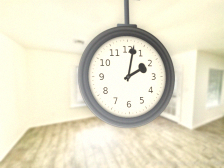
2:02
